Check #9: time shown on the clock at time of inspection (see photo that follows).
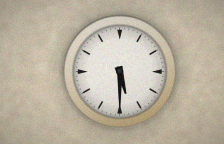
5:30
